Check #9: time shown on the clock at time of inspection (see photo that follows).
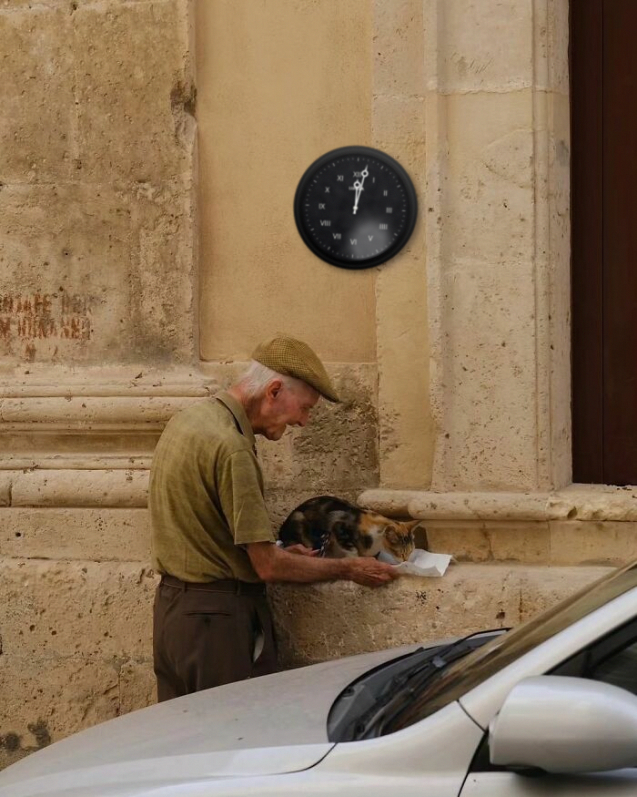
12:02
